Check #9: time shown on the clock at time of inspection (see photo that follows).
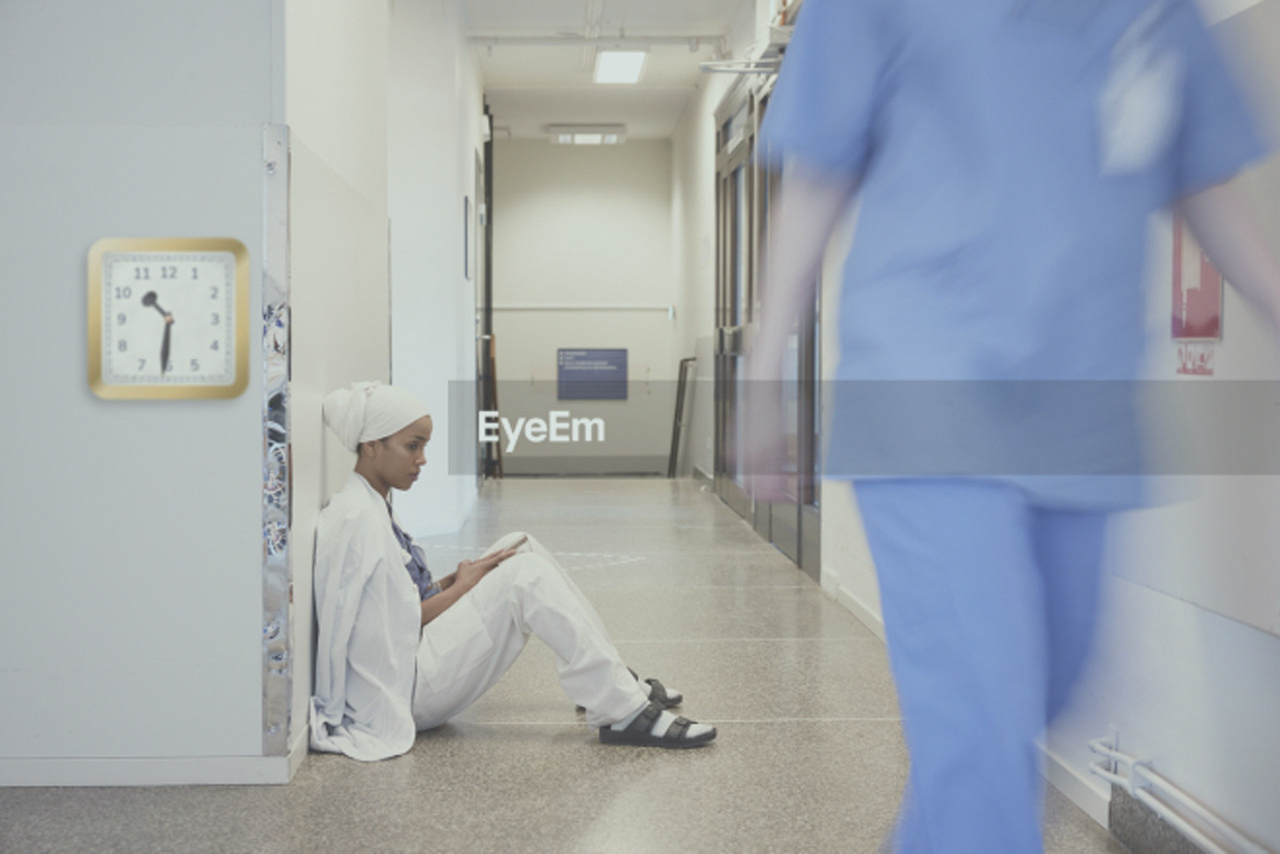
10:31
